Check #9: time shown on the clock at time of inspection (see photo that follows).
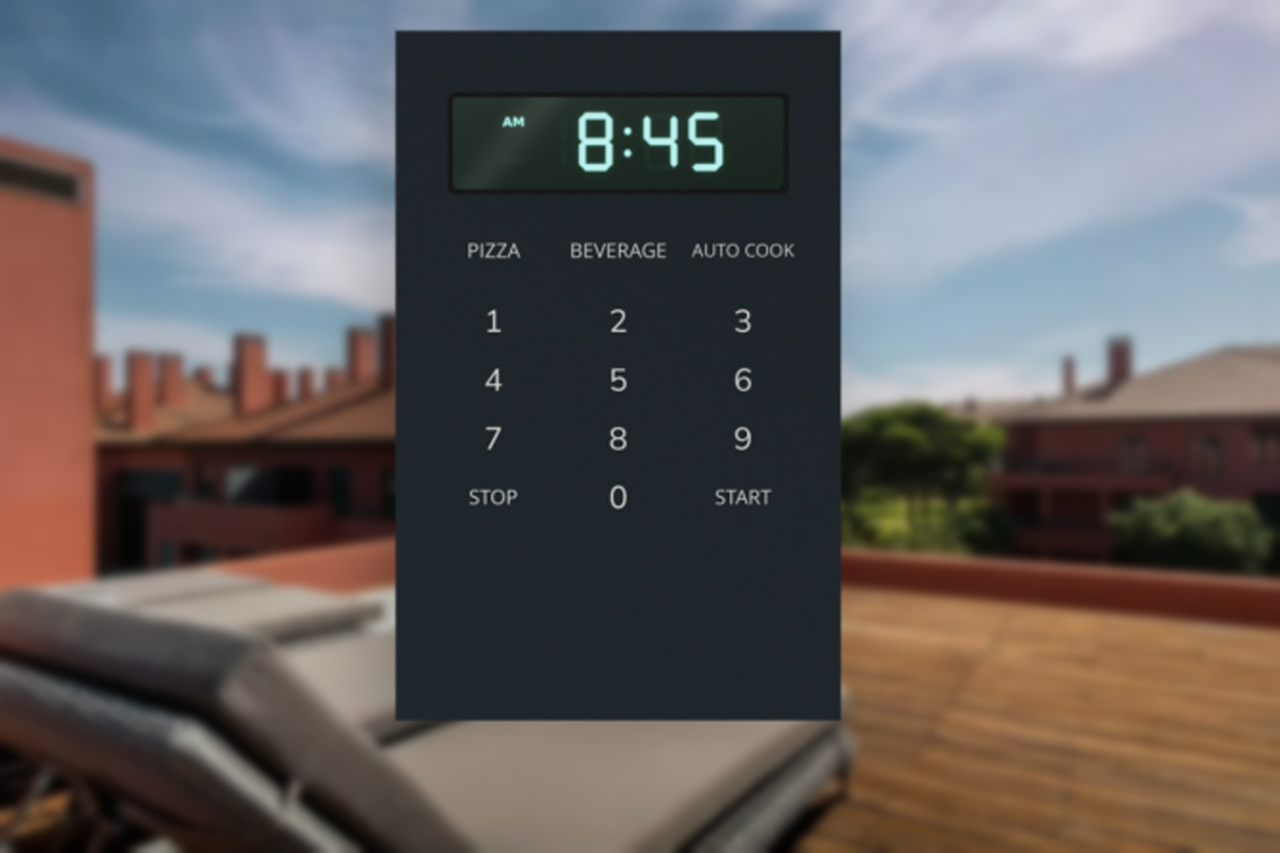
8:45
